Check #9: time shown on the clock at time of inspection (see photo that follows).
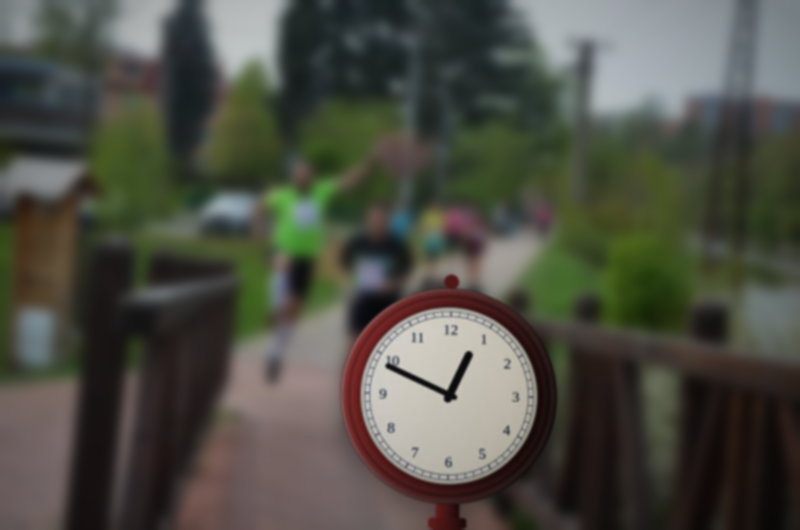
12:49
